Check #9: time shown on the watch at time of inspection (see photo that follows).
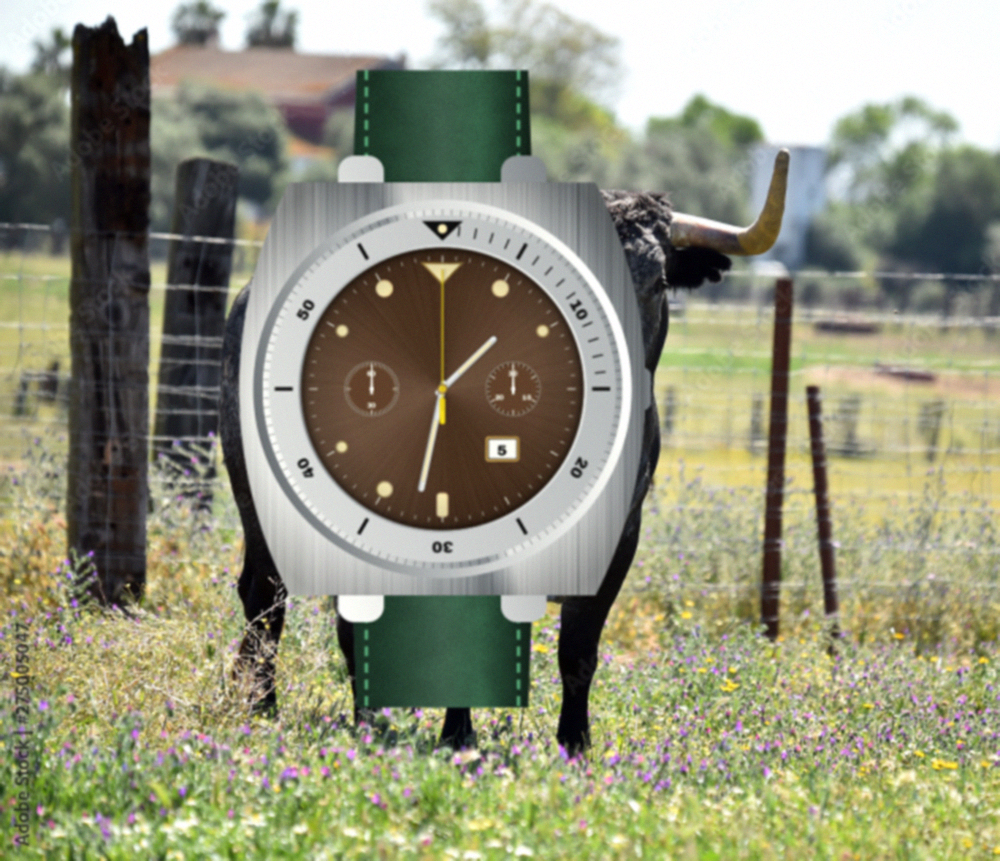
1:32
